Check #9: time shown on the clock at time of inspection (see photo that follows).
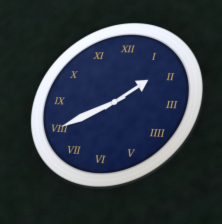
1:40
